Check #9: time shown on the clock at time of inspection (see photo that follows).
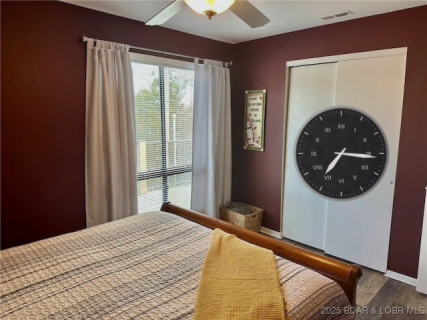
7:16
